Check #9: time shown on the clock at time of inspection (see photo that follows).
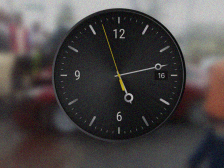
5:12:57
